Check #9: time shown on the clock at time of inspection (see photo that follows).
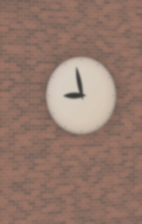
8:58
